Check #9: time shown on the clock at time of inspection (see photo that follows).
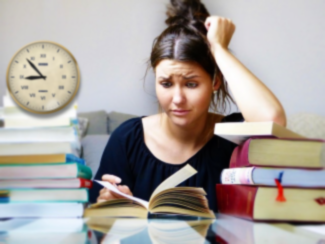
8:53
